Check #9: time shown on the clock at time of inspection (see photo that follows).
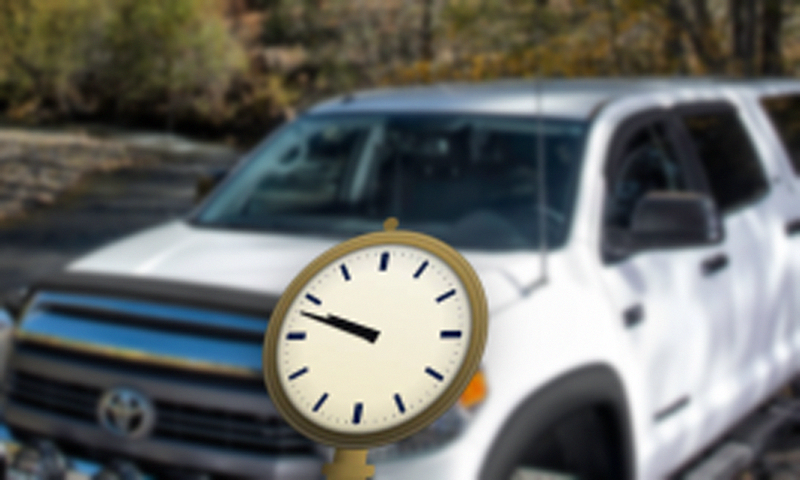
9:48
